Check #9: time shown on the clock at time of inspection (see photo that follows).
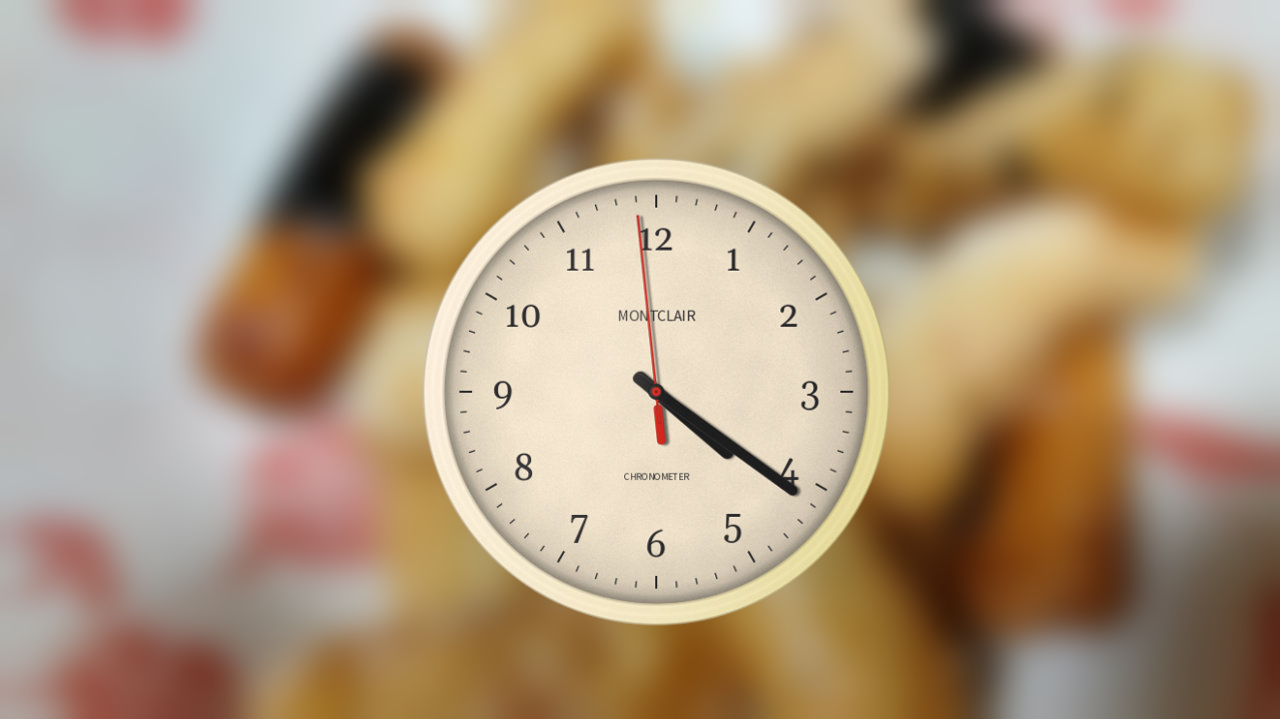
4:20:59
